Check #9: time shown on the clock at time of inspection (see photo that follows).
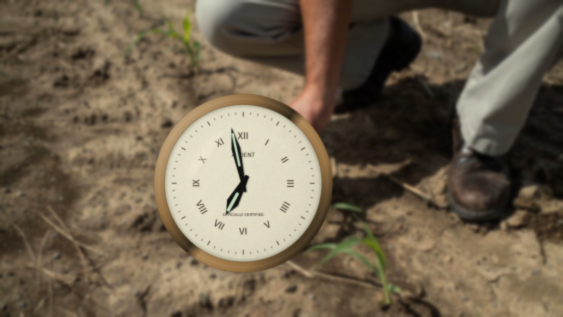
6:58
